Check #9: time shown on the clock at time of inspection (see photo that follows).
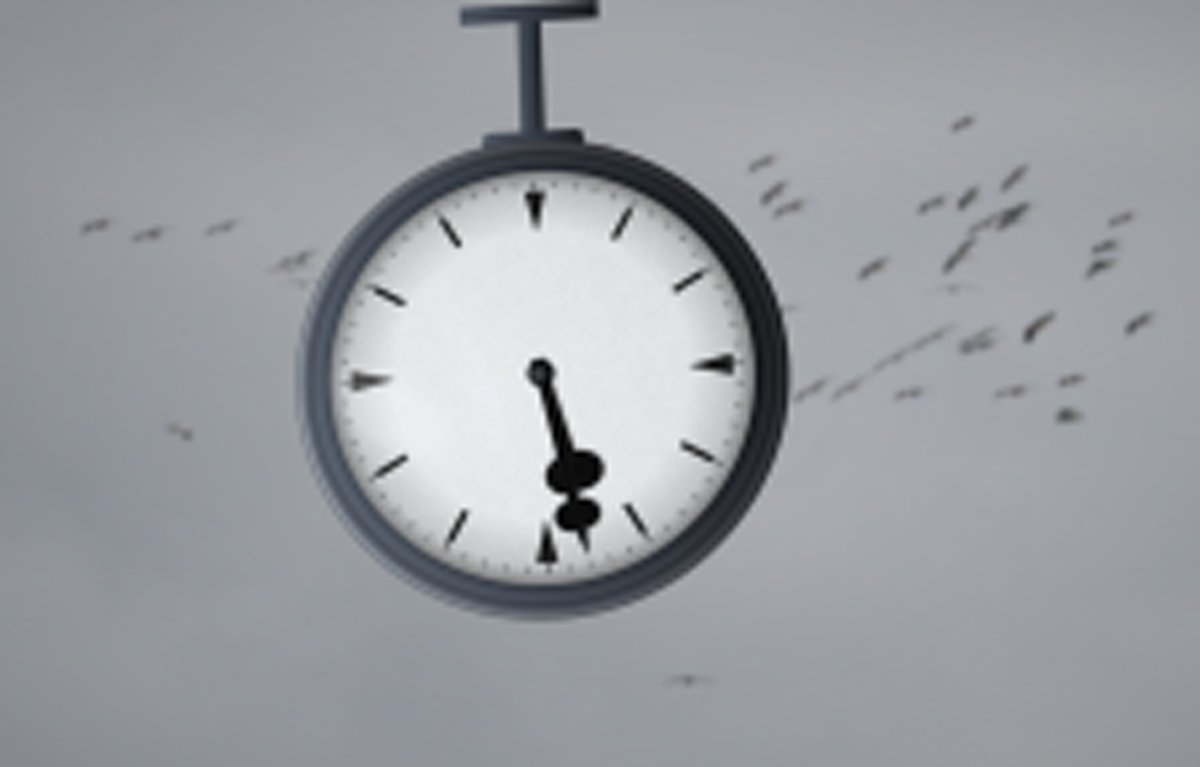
5:28
